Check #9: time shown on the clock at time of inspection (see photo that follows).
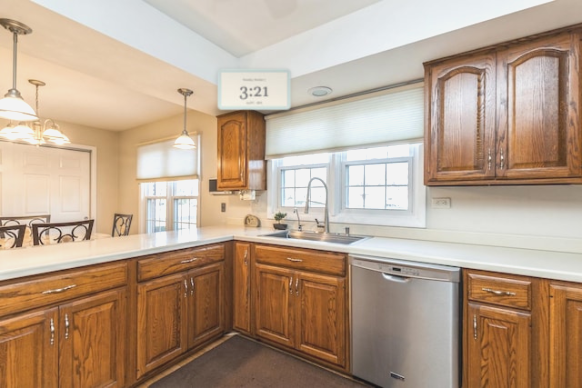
3:21
